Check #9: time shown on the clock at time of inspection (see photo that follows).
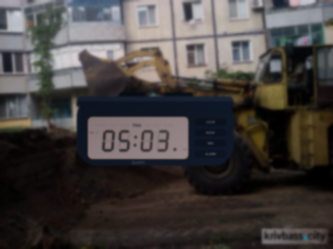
5:03
